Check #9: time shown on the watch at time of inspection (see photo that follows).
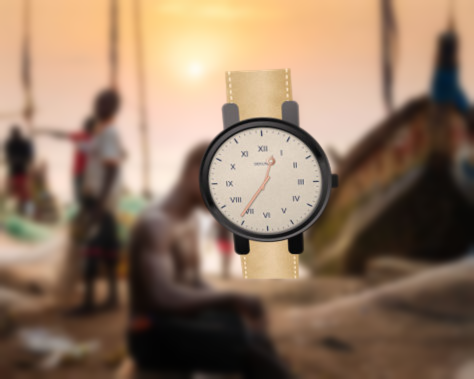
12:36
